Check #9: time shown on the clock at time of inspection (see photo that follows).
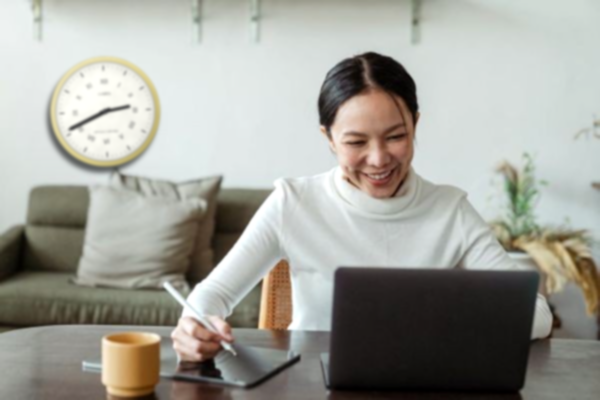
2:41
